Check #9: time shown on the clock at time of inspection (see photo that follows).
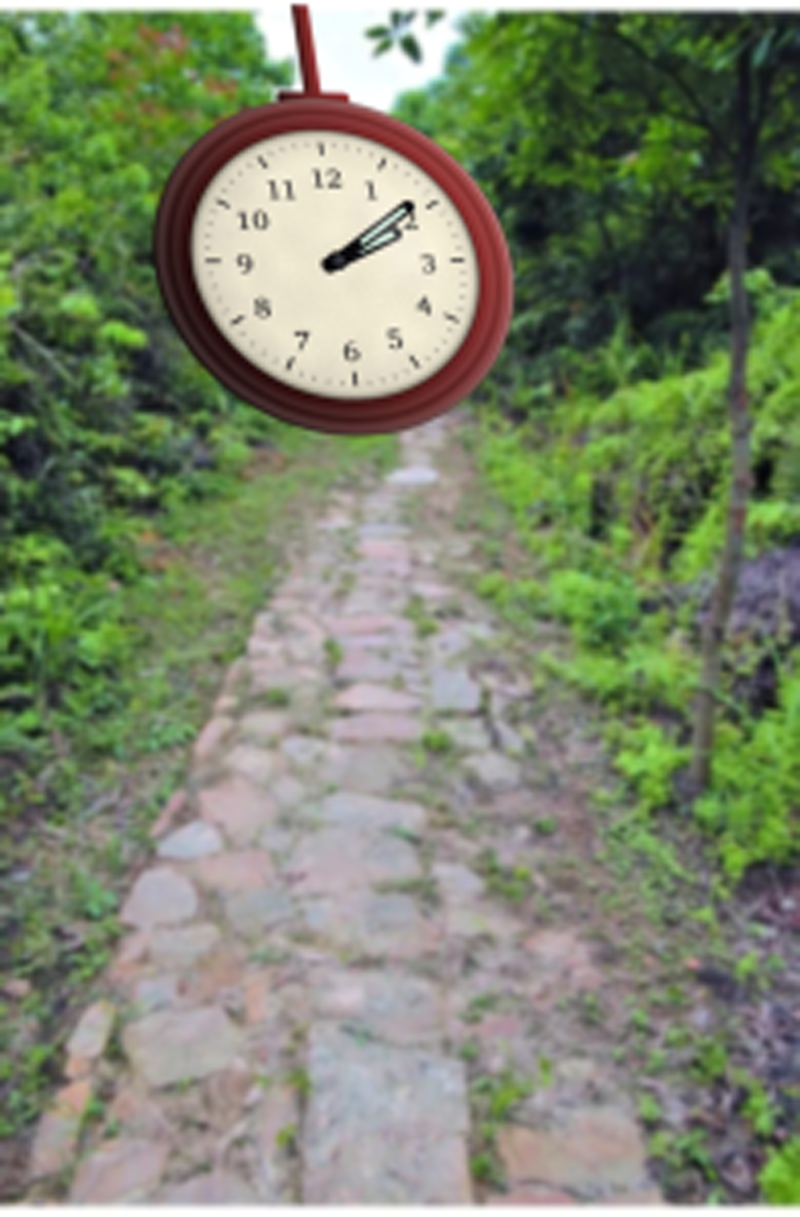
2:09
